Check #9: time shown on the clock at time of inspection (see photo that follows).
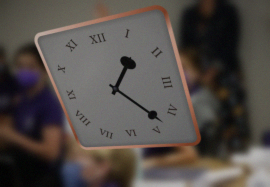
1:23
